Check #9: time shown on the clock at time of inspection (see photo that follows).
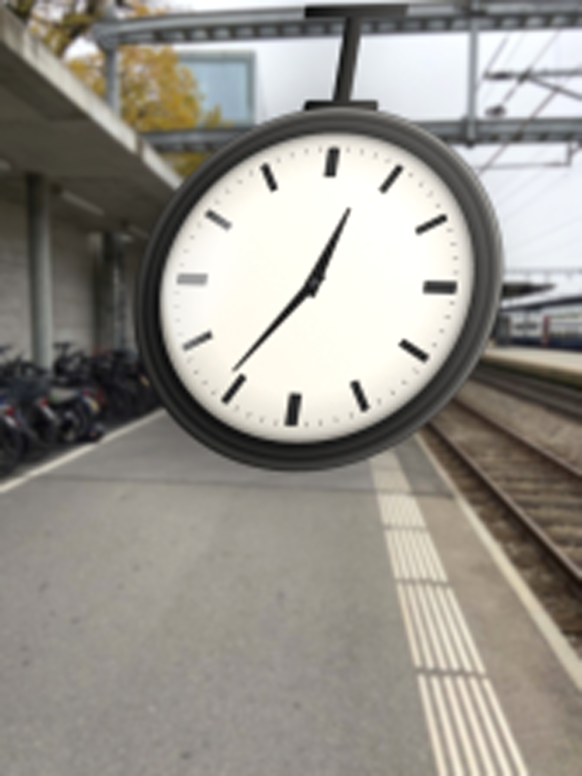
12:36
